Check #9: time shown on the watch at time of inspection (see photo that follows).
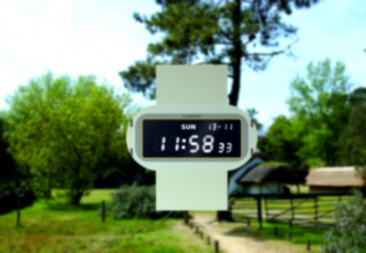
11:58
